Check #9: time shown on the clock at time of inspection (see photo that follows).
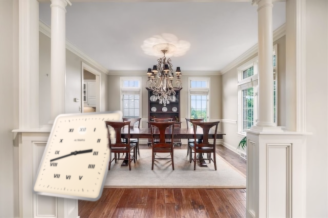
2:42
